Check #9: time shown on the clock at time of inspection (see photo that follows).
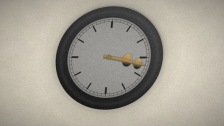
3:17
